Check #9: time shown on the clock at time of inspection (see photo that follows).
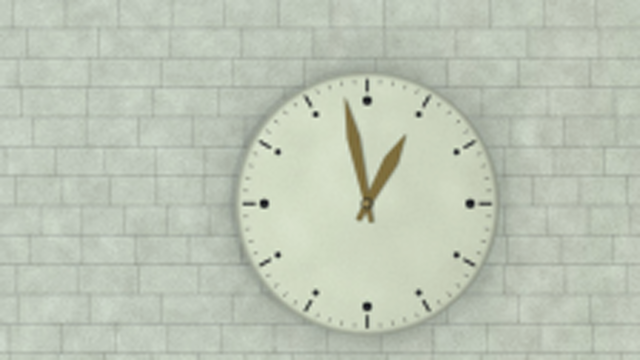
12:58
